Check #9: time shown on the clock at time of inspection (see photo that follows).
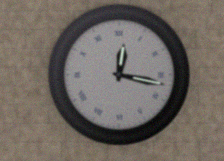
12:17
